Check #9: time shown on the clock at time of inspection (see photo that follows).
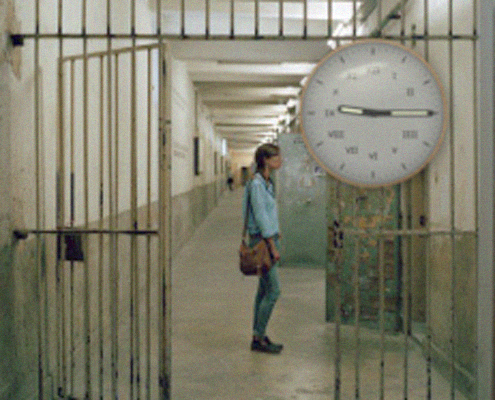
9:15
